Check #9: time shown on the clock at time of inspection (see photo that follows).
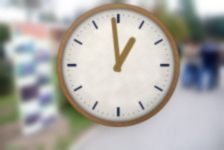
12:59
